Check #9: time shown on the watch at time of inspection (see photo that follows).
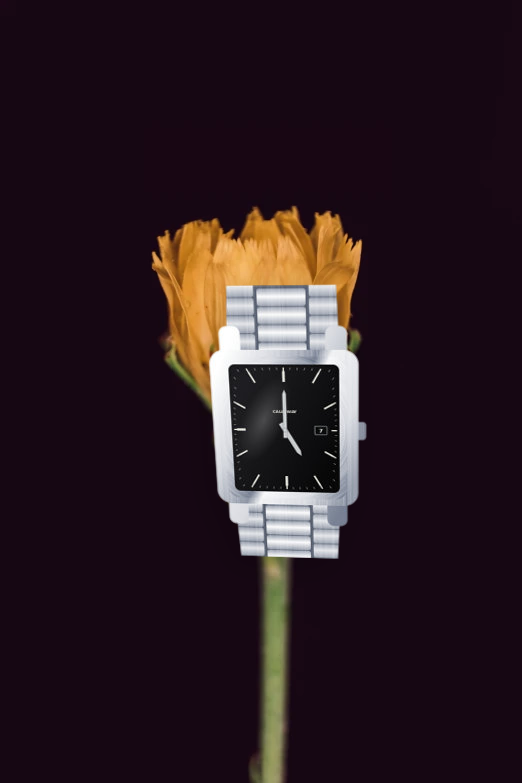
5:00
